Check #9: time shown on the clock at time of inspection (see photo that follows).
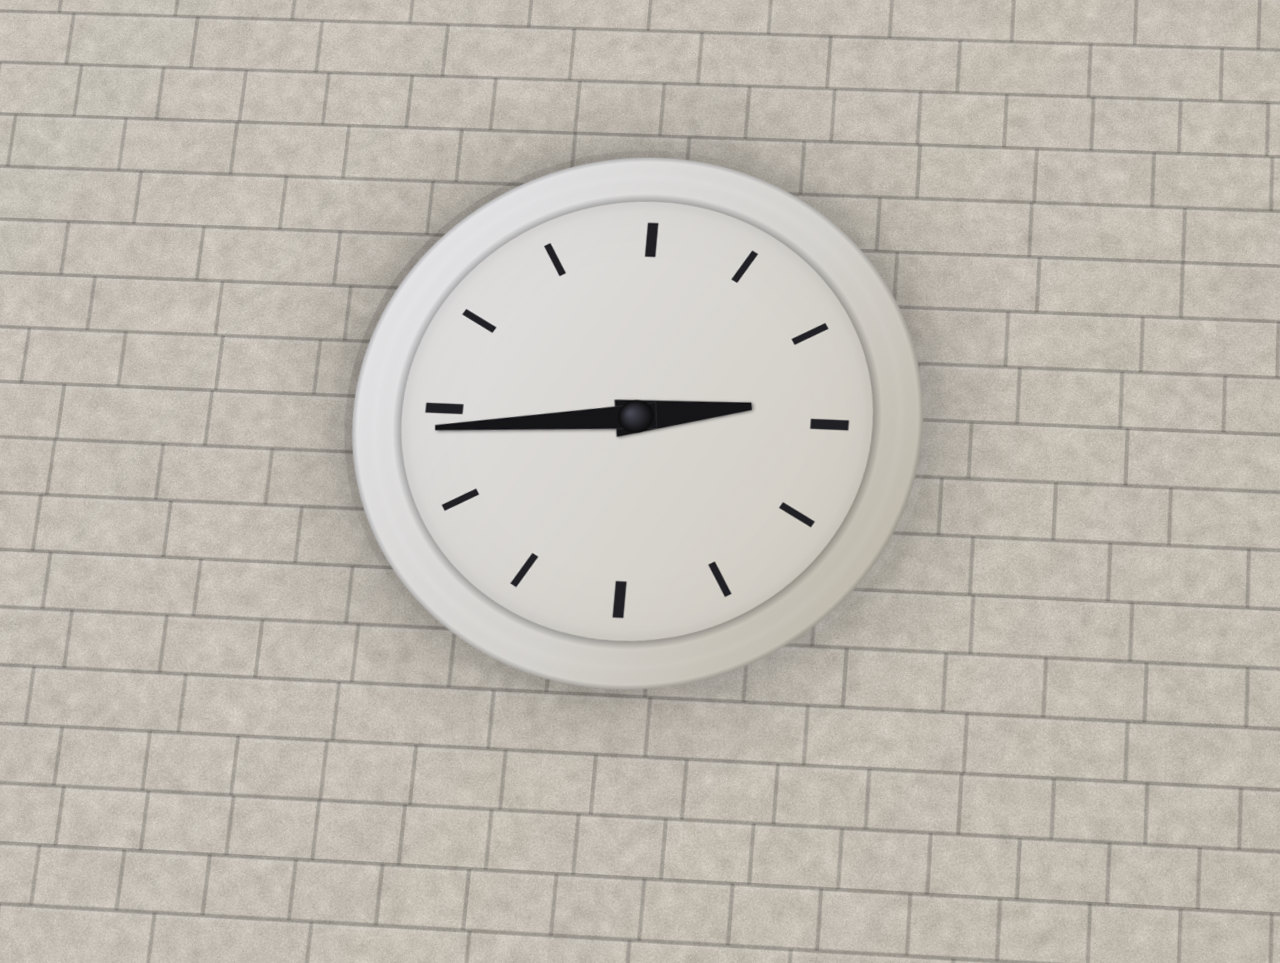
2:44
